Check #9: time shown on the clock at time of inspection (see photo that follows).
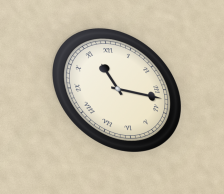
11:17
